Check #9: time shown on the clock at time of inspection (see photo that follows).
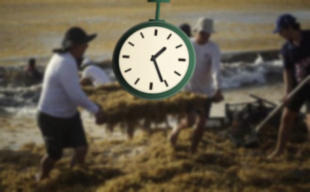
1:26
